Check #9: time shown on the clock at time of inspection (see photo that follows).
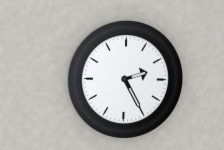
2:25
